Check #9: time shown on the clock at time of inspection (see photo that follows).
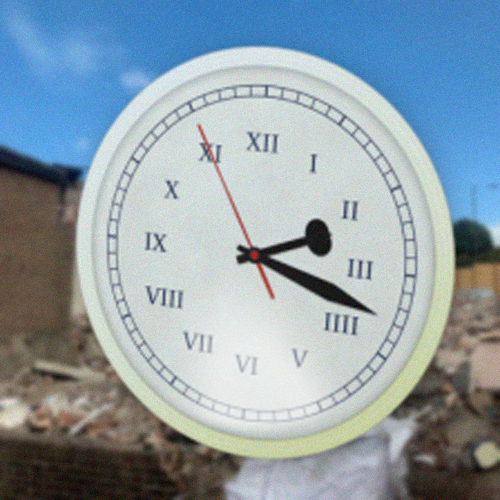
2:17:55
